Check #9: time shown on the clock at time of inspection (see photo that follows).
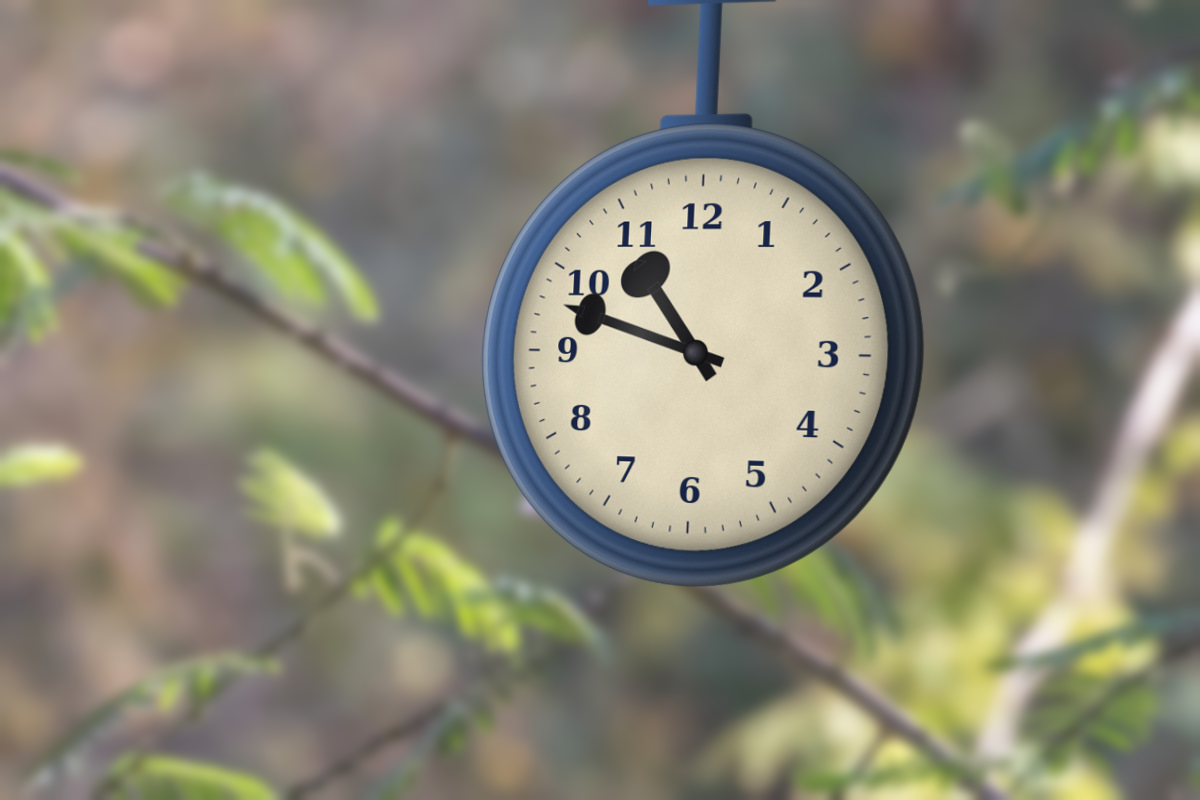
10:48
